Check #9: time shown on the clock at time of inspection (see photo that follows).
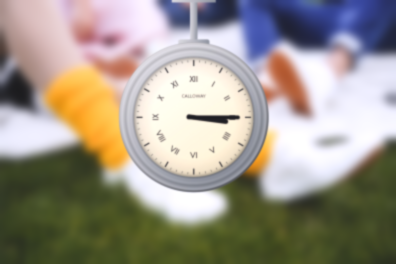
3:15
